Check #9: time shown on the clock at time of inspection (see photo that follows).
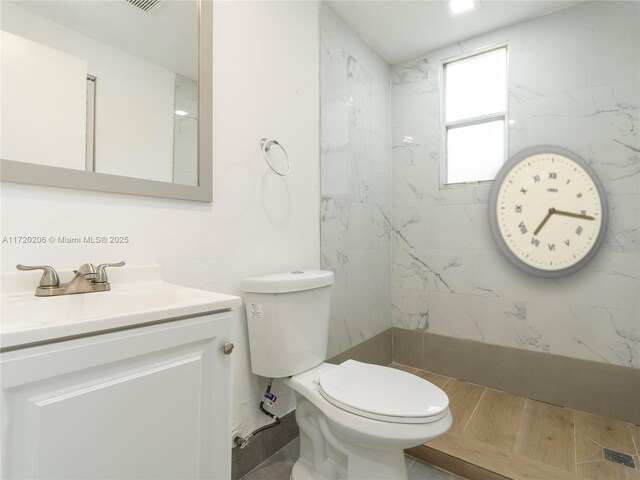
7:16
